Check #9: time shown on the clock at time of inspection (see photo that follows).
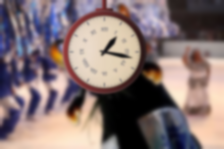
1:17
